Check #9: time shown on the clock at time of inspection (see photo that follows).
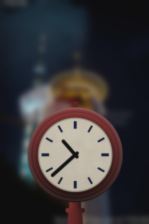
10:38
